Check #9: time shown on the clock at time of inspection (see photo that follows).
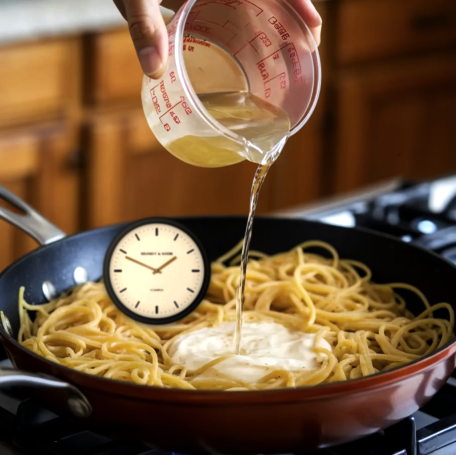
1:49
